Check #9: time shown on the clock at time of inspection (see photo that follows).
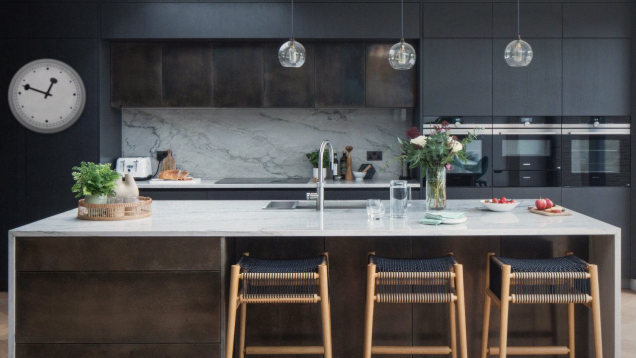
12:48
